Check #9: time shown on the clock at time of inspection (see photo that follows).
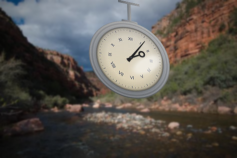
2:06
